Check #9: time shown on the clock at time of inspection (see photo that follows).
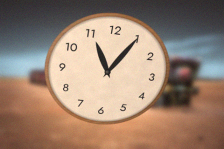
11:05
